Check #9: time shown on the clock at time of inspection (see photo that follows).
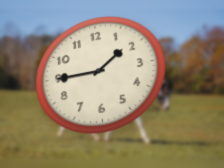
1:45
